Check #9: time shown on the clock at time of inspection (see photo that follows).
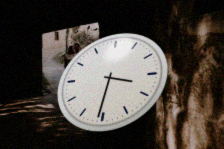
3:31
